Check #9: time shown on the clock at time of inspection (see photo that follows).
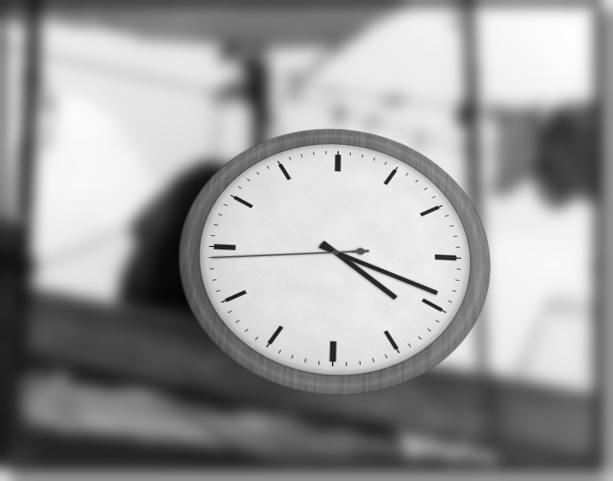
4:18:44
